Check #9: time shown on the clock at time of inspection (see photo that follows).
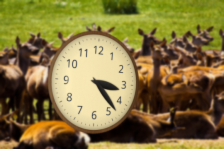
3:23
